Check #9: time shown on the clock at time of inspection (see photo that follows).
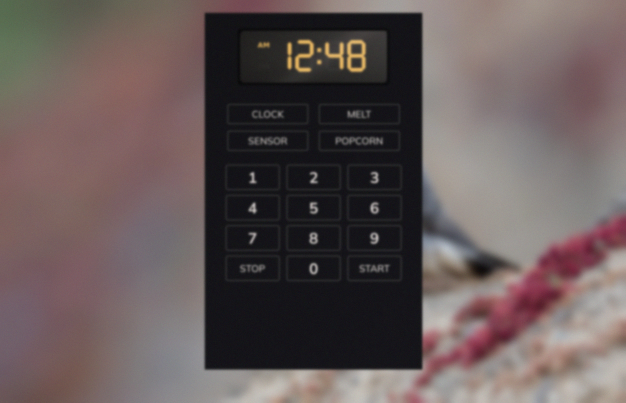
12:48
